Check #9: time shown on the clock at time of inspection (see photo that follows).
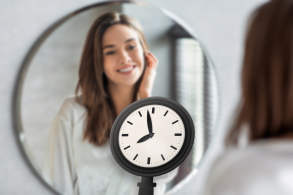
7:58
